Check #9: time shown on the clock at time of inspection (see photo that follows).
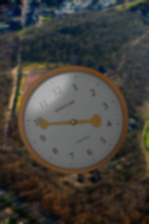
3:49
